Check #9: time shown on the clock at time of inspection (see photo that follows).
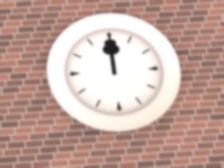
12:00
